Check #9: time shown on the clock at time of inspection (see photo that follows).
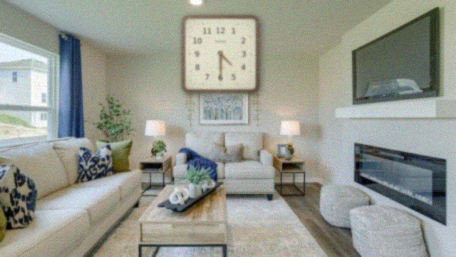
4:30
